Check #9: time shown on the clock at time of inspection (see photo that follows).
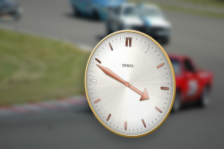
3:49
